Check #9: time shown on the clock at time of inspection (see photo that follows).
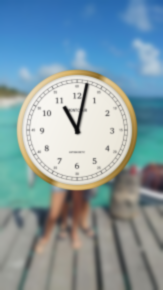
11:02
